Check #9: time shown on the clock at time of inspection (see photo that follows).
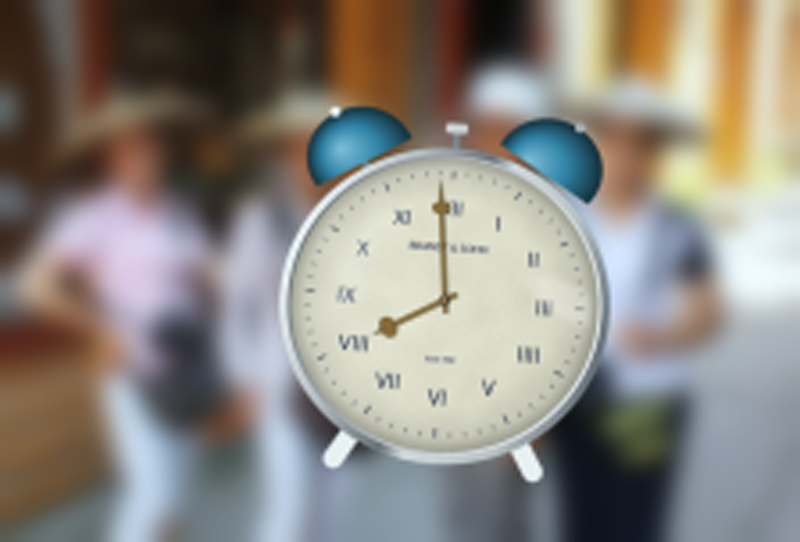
7:59
